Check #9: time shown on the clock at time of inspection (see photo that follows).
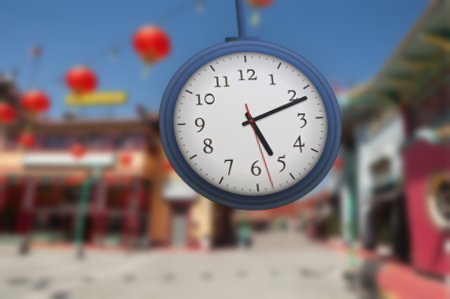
5:11:28
